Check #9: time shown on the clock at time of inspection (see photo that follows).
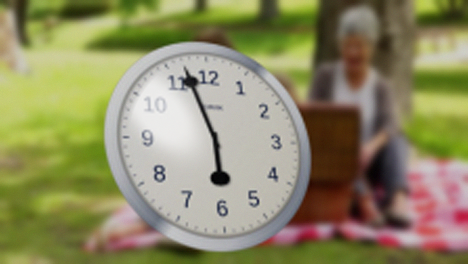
5:57
